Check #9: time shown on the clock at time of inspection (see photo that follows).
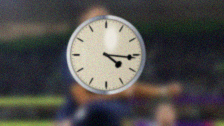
4:16
